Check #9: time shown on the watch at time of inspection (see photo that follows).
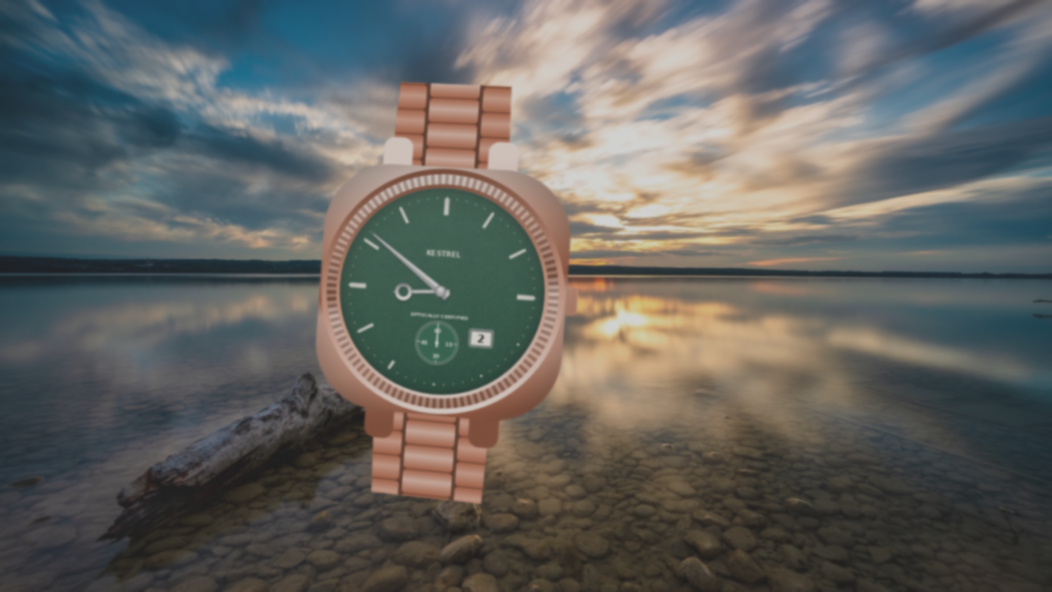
8:51
